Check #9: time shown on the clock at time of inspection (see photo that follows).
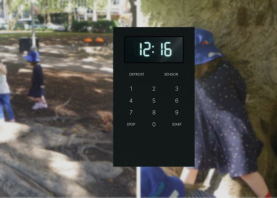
12:16
